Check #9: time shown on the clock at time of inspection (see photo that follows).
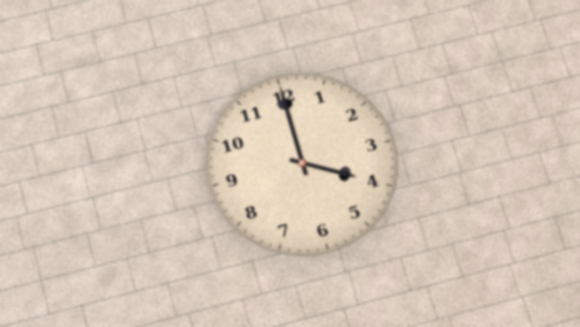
4:00
